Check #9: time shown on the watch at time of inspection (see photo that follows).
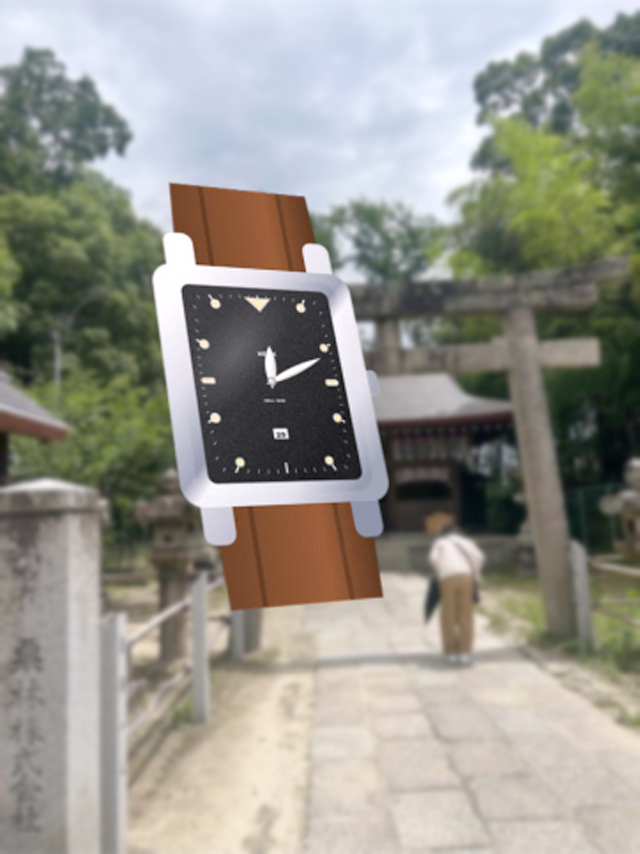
12:11
